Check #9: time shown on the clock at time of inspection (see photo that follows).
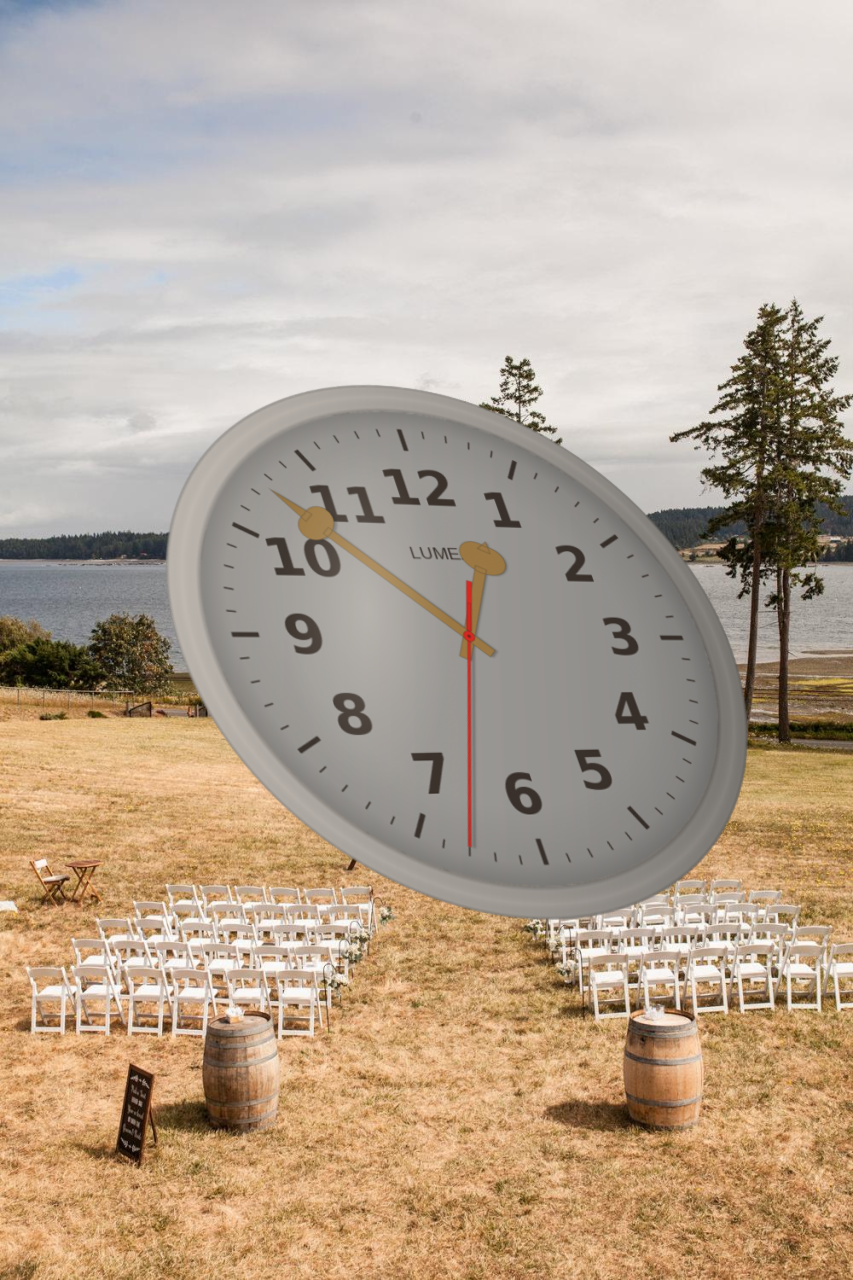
12:52:33
